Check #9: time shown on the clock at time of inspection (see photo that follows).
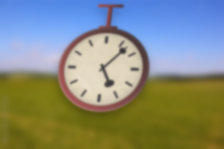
5:07
